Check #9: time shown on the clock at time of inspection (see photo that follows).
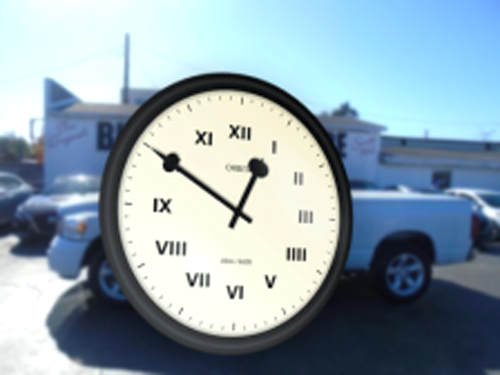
12:50
